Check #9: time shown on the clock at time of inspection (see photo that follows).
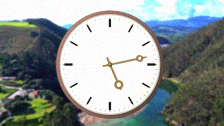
5:13
